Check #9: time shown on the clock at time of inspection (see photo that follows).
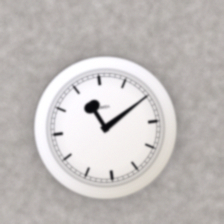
11:10
